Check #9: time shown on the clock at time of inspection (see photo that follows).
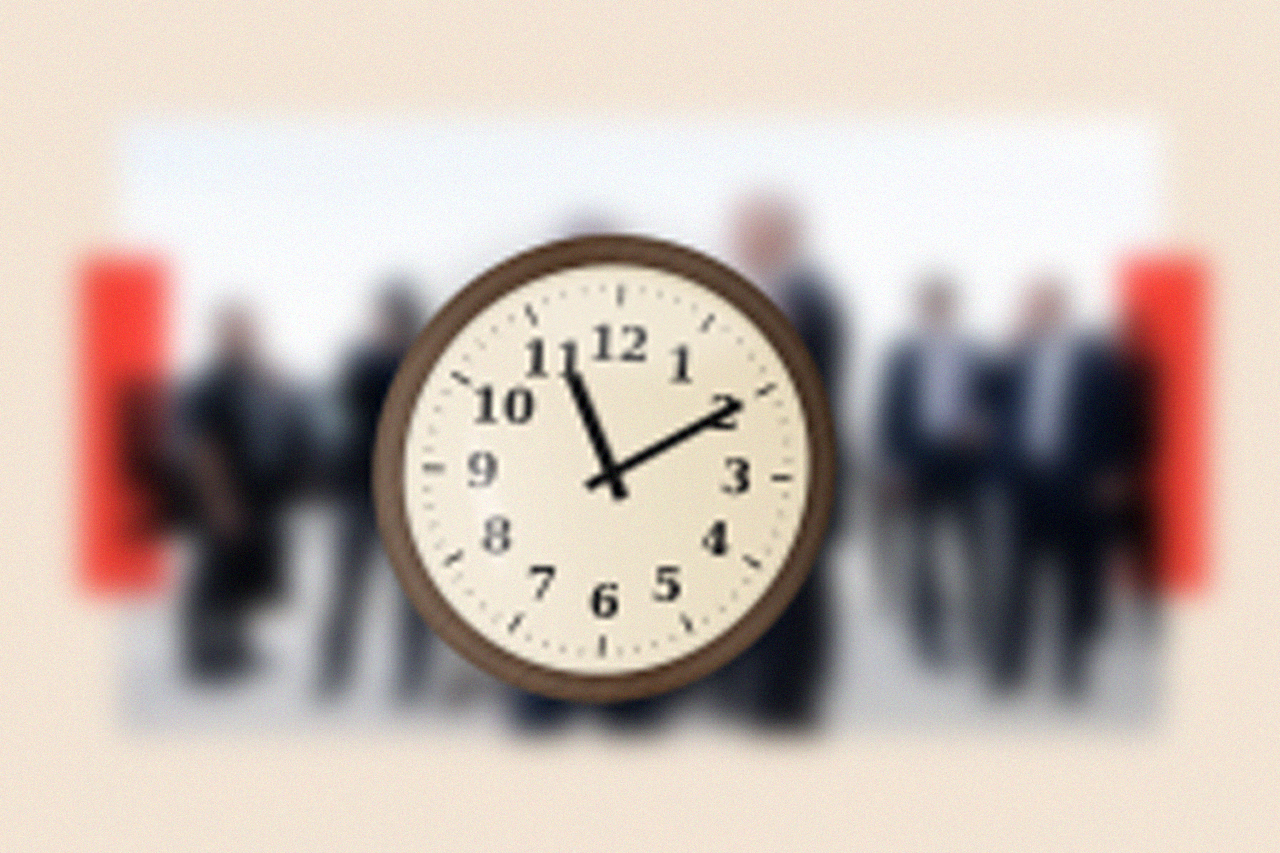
11:10
